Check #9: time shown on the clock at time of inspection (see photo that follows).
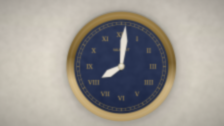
8:01
